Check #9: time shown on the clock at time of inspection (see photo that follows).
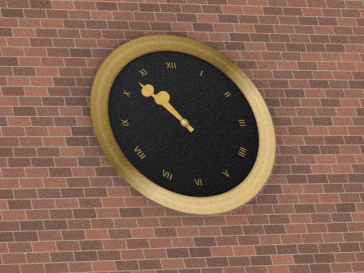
10:53
